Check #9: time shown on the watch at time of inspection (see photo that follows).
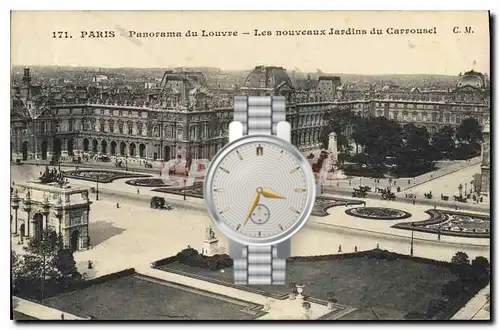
3:34
